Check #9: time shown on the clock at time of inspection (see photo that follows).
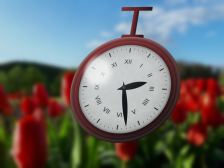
2:28
